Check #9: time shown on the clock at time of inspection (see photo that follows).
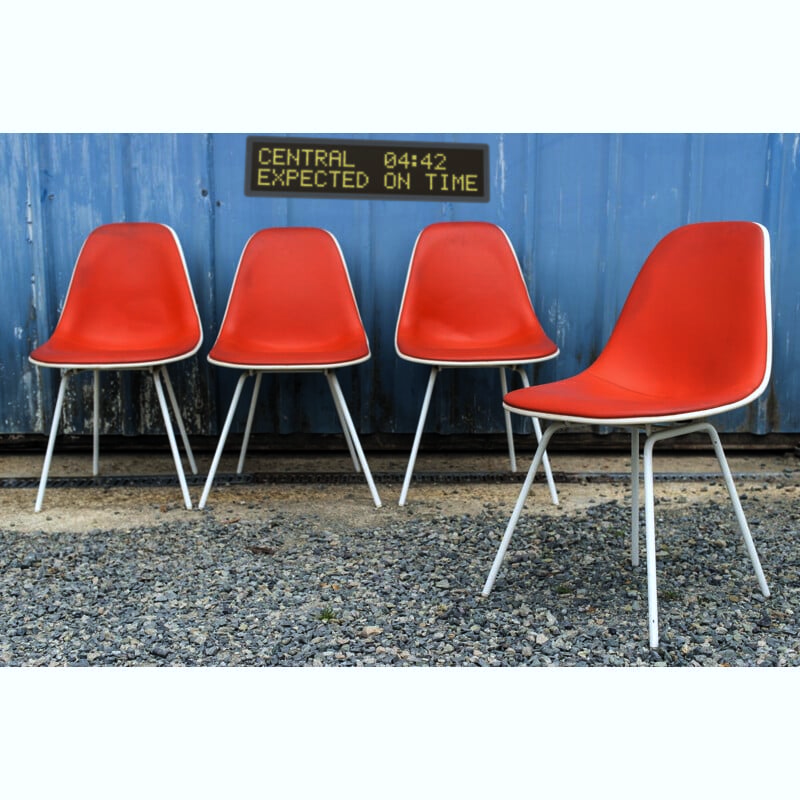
4:42
